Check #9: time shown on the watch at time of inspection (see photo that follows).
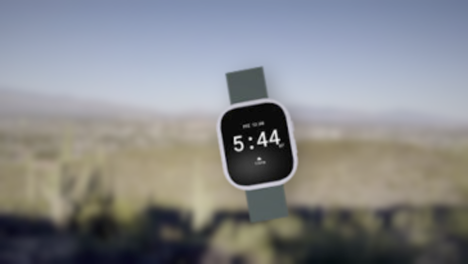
5:44
